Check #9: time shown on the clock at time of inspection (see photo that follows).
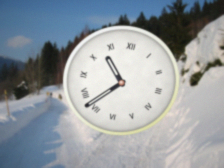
10:37
